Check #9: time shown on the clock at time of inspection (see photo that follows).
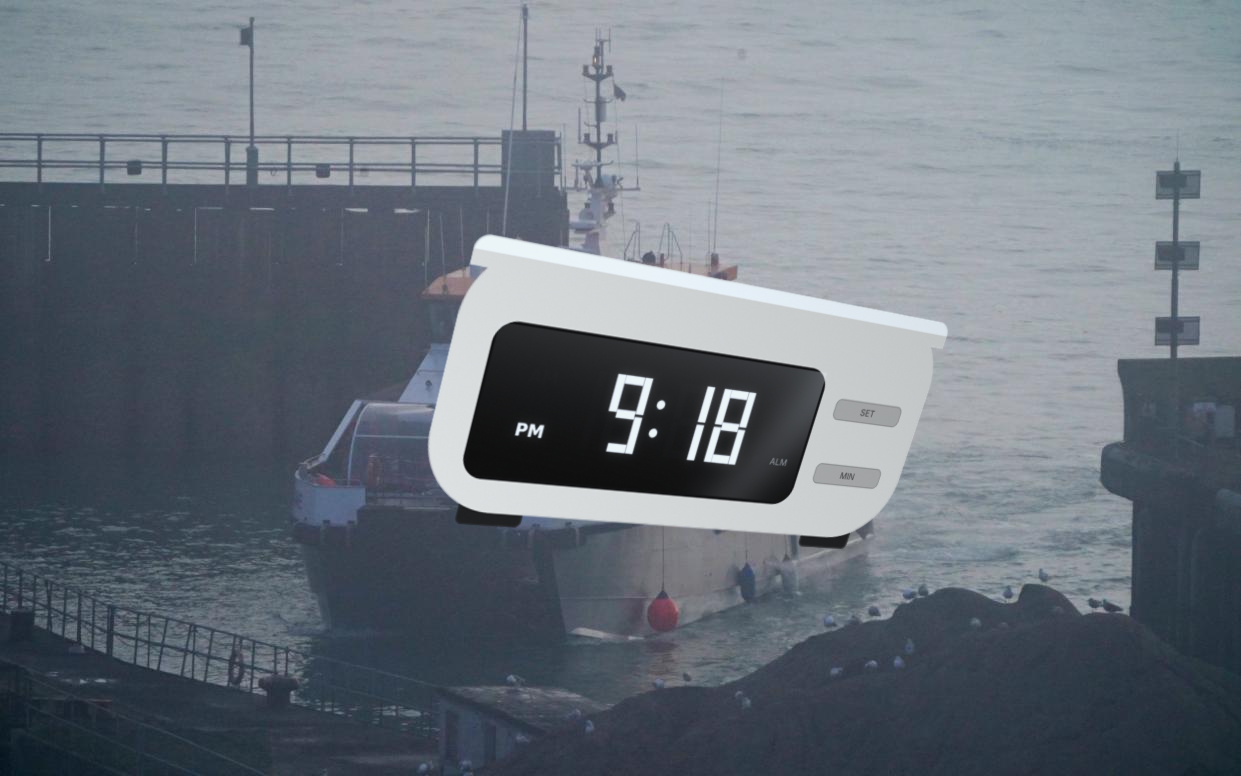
9:18
